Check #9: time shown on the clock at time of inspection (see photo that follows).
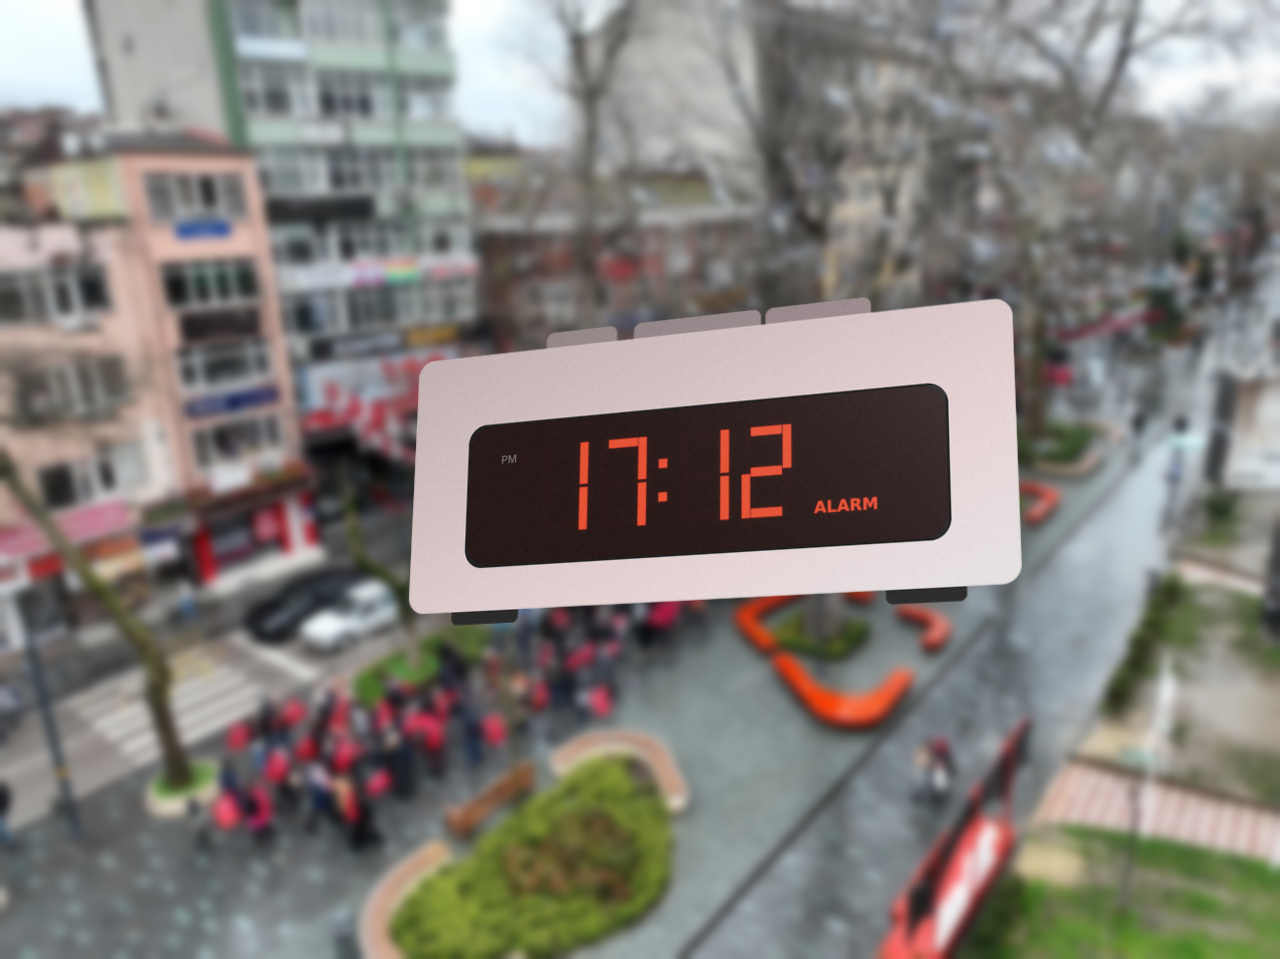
17:12
